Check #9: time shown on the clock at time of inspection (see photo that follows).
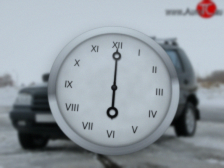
6:00
